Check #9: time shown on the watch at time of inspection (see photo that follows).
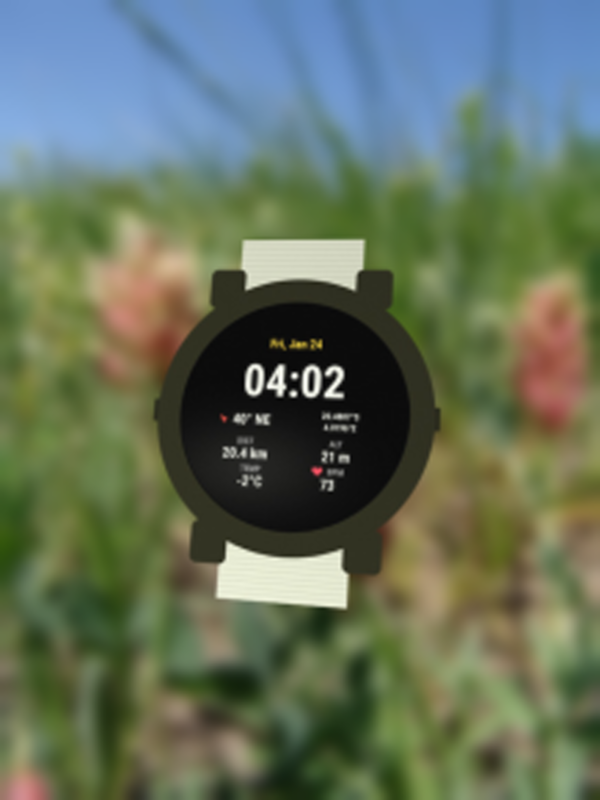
4:02
